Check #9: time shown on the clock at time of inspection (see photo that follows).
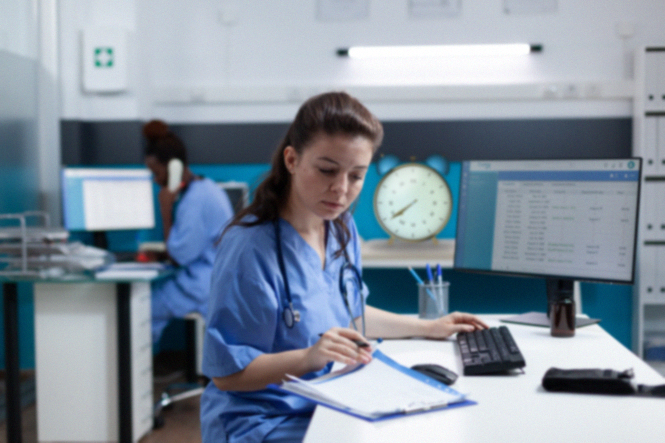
7:39
